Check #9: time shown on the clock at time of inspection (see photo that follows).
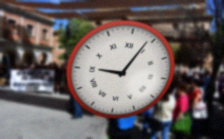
9:04
